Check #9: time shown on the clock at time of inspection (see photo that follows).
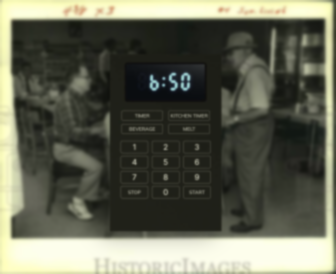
6:50
